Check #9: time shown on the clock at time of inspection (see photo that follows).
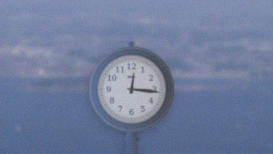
12:16
